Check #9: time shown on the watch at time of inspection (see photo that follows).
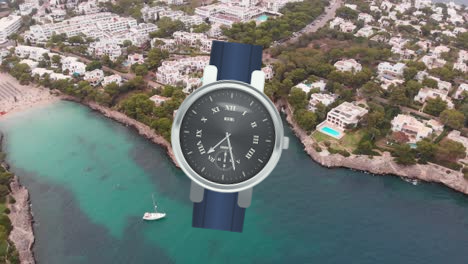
7:27
